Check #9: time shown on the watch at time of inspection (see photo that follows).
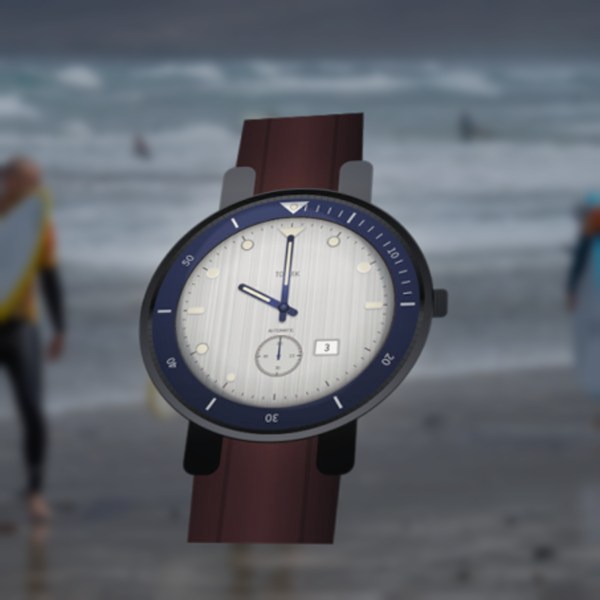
10:00
